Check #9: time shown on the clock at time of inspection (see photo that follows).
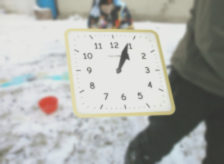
1:04
